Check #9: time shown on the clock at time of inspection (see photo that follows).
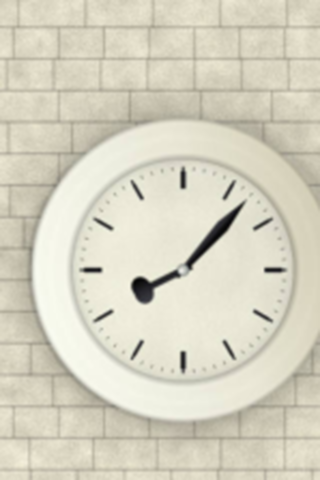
8:07
